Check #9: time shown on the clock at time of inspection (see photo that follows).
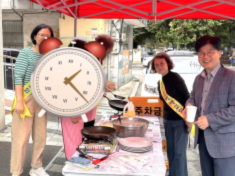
1:22
